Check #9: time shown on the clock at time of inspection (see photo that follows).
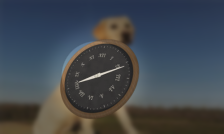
8:11
